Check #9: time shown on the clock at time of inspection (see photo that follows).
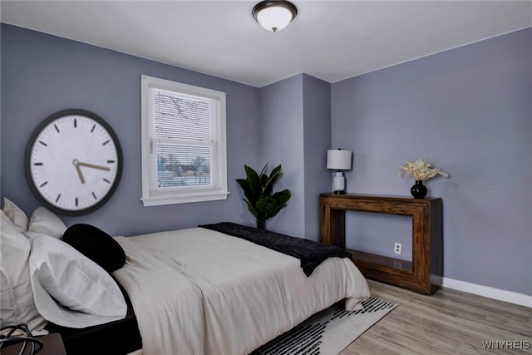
5:17
